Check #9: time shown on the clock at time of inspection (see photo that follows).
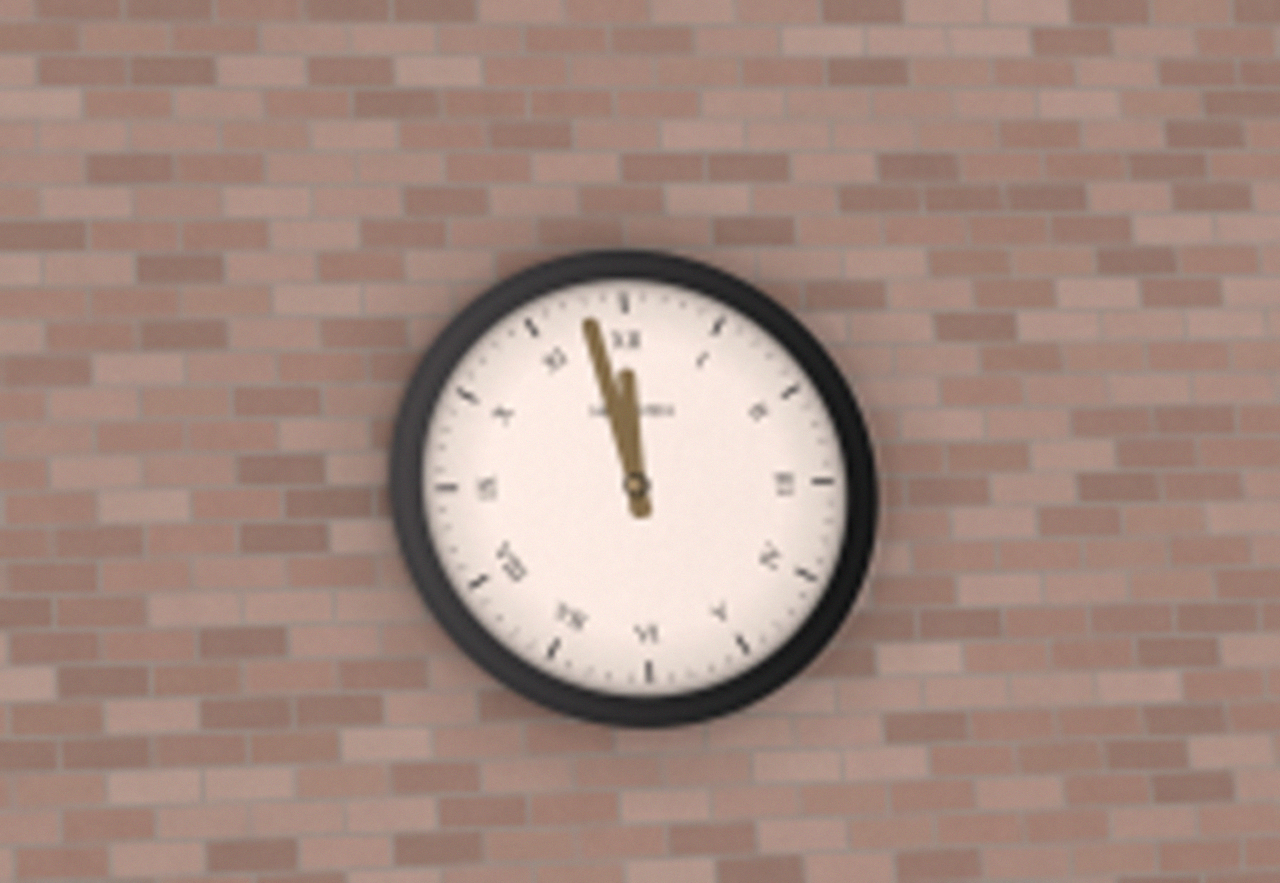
11:58
